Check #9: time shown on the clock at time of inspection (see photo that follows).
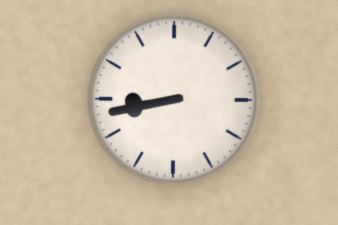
8:43
